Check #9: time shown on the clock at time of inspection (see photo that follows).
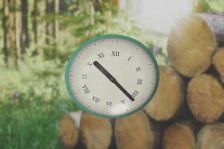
10:22
